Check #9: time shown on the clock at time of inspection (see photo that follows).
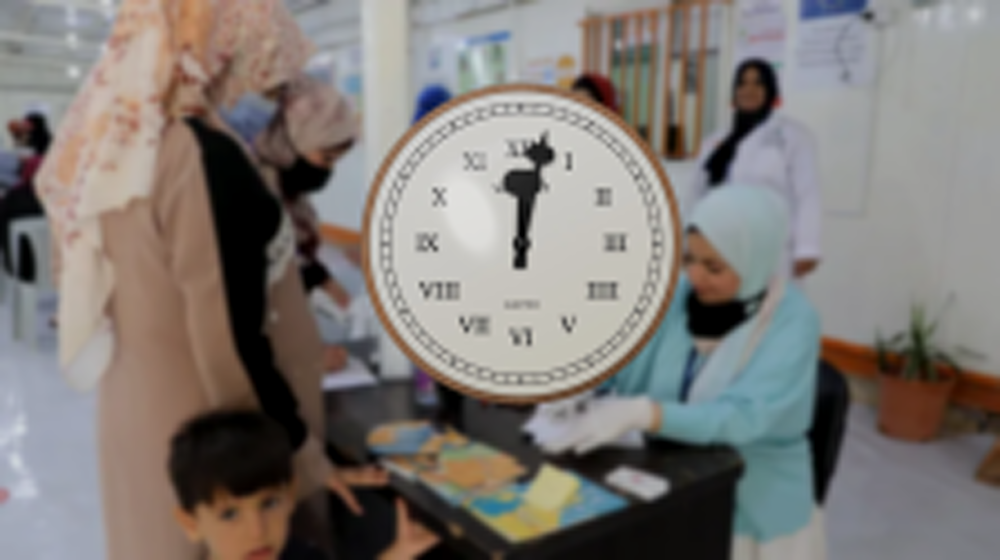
12:02
